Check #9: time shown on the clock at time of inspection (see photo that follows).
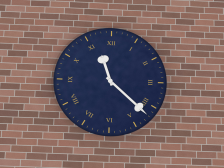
11:22
